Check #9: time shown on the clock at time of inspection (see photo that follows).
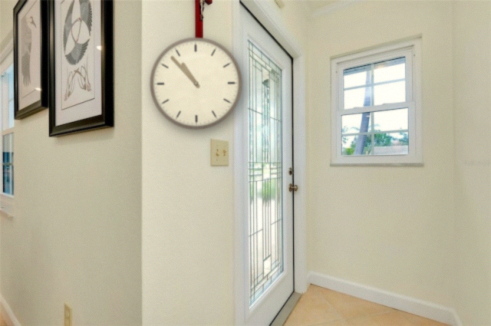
10:53
